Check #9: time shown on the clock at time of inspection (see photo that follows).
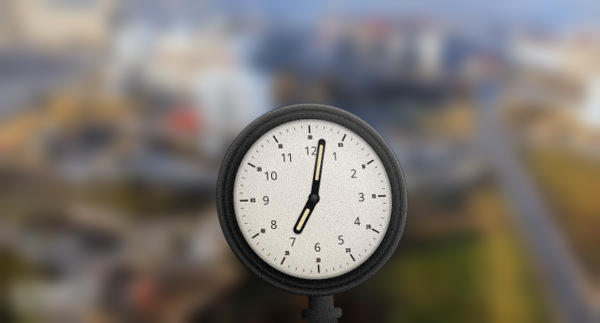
7:02
